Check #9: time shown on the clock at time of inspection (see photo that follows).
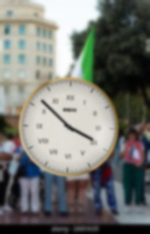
3:52
